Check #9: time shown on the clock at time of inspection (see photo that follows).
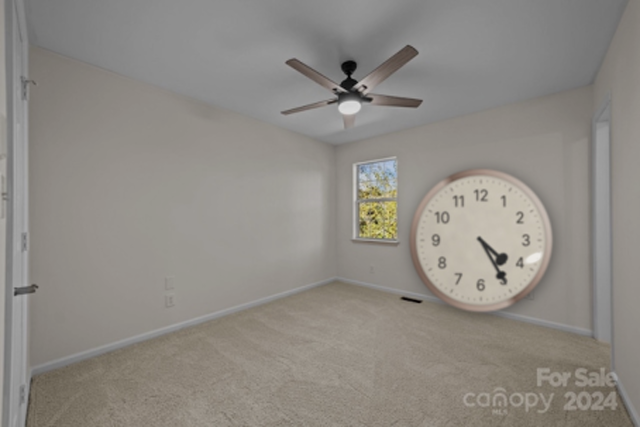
4:25
